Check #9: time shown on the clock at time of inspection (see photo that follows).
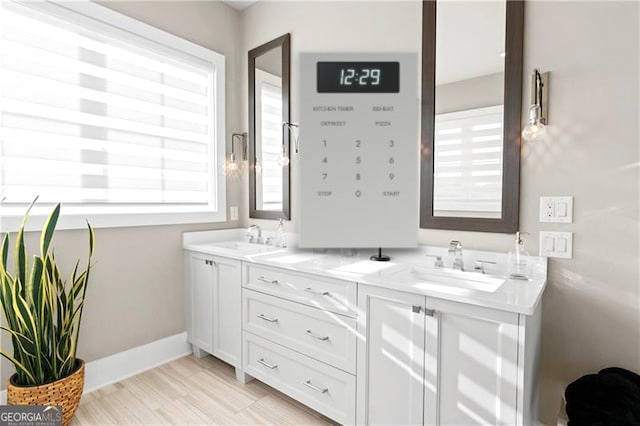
12:29
